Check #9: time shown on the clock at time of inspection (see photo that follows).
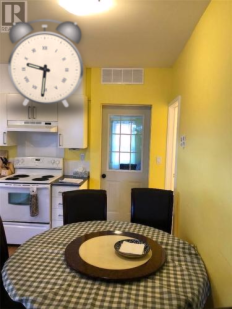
9:31
